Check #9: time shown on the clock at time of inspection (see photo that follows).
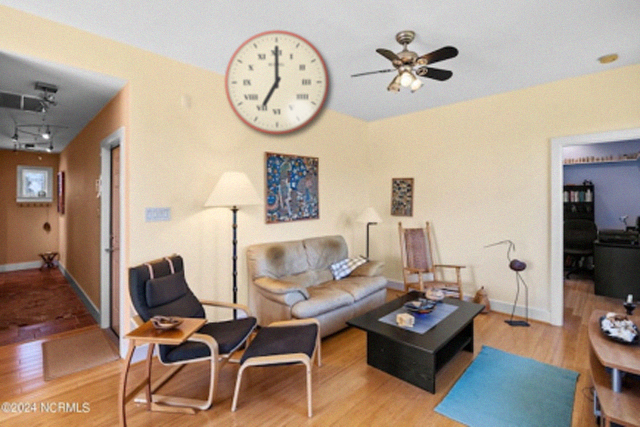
7:00
